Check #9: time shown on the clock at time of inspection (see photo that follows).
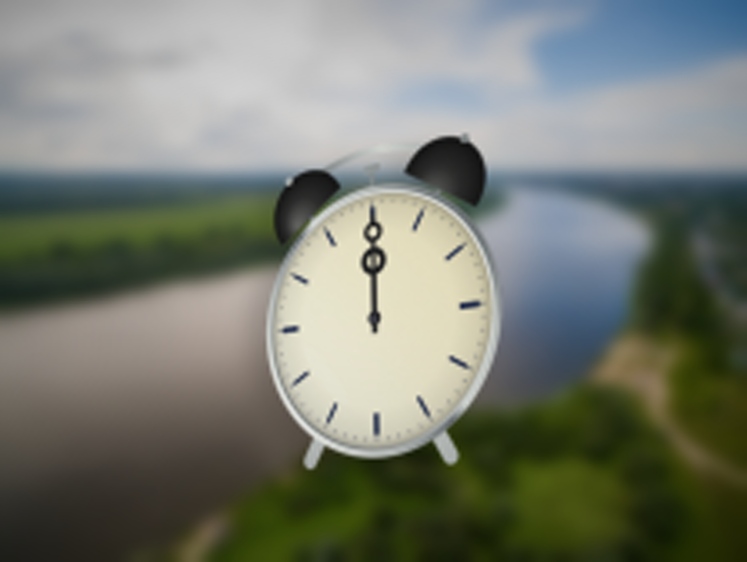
12:00
